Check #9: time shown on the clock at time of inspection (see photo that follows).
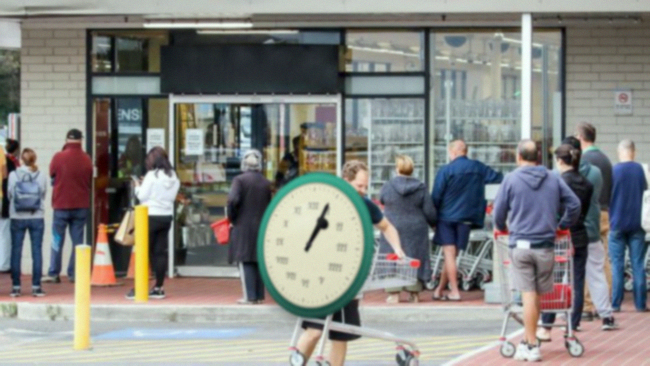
1:04
